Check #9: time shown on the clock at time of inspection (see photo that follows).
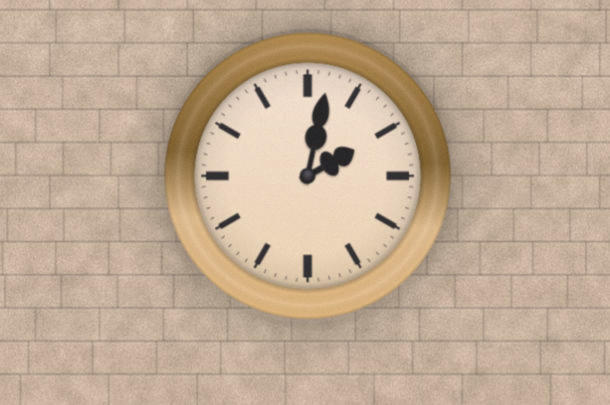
2:02
